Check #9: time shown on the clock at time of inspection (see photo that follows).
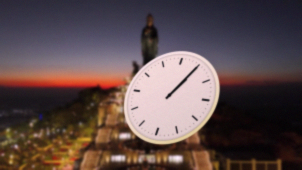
1:05
